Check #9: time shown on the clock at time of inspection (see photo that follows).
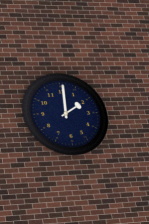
2:01
